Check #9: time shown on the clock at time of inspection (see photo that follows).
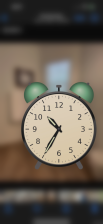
10:35
